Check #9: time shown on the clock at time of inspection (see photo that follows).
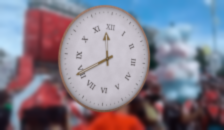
11:40
